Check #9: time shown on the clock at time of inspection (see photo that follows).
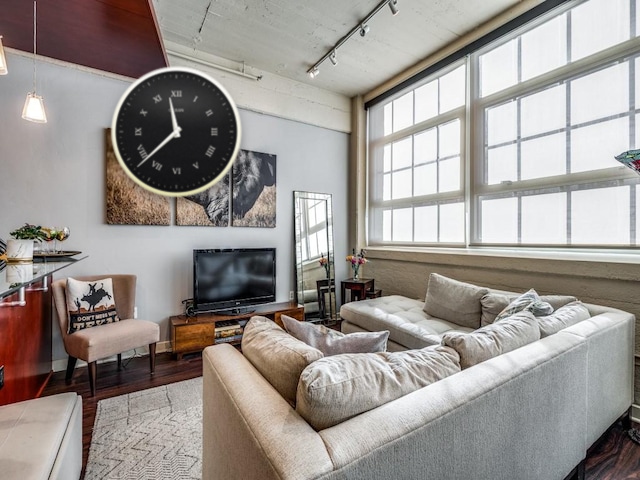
11:38
